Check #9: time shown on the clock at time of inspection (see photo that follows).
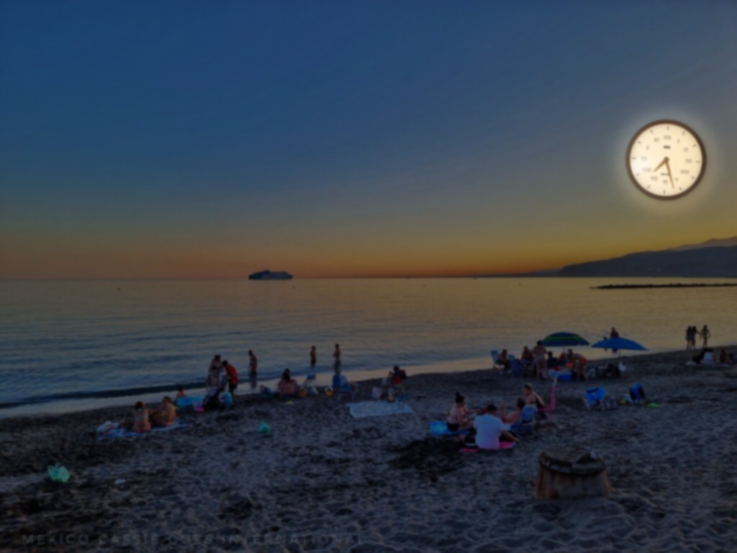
7:27
